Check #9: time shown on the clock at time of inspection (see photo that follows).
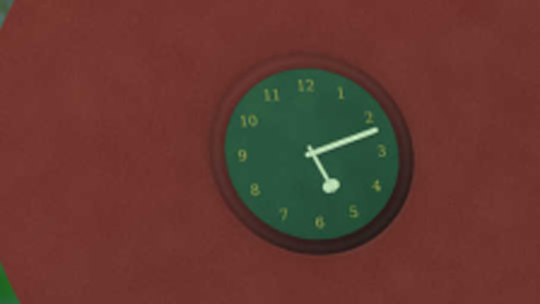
5:12
